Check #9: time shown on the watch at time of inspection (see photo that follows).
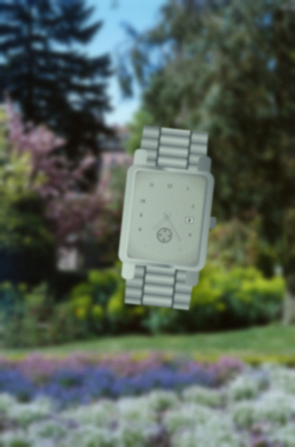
7:24
